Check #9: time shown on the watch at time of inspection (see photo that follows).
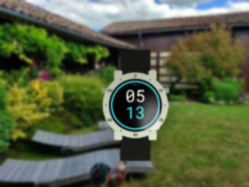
5:13
